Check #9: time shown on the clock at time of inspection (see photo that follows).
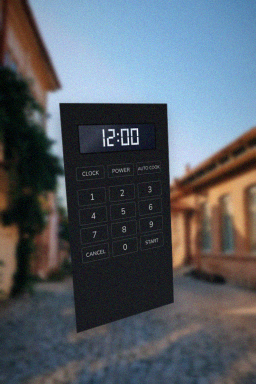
12:00
